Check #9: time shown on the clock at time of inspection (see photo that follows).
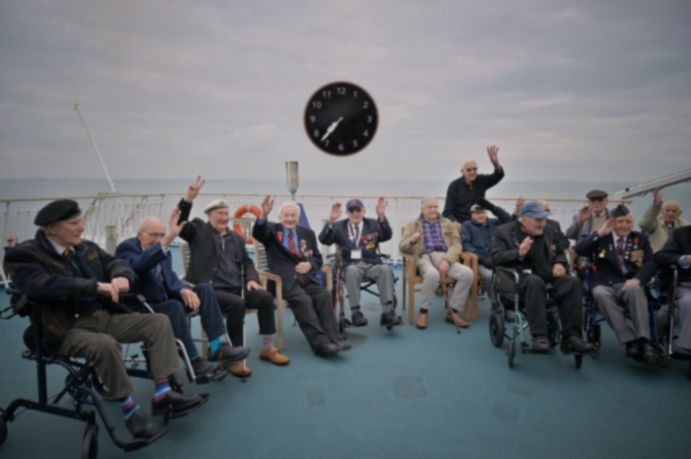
7:37
